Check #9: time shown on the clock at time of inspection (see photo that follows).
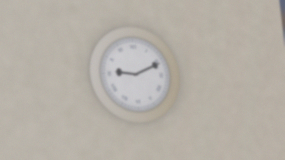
9:11
